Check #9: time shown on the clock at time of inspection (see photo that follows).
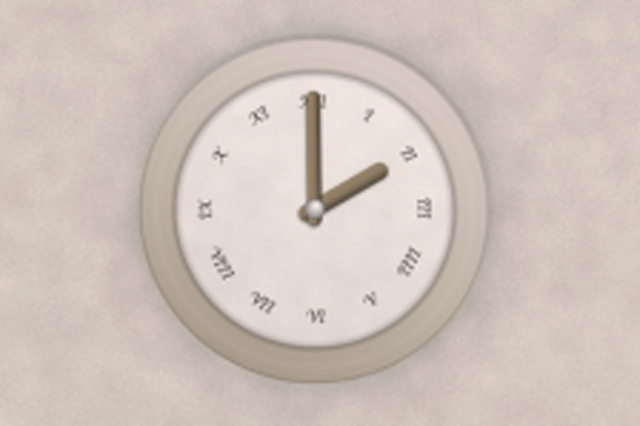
2:00
